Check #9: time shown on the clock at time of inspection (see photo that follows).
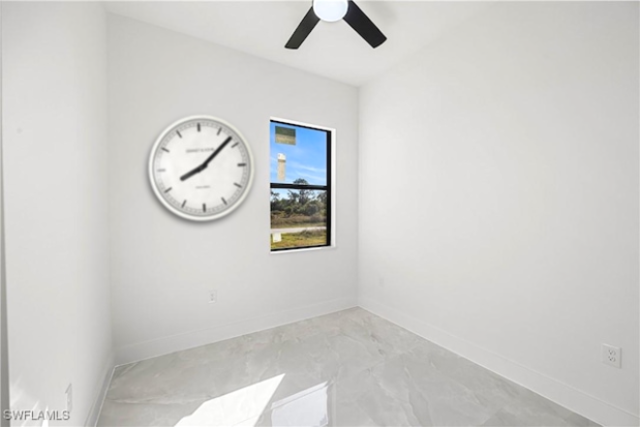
8:08
